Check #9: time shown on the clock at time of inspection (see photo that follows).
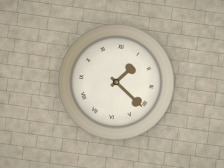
1:21
